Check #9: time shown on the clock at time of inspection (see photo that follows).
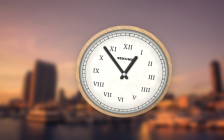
12:53
